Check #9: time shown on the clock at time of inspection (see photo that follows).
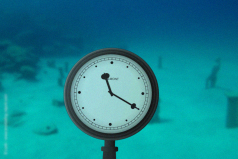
11:20
